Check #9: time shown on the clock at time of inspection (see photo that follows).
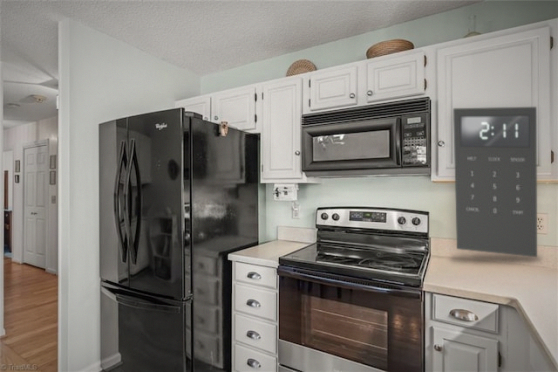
2:11
